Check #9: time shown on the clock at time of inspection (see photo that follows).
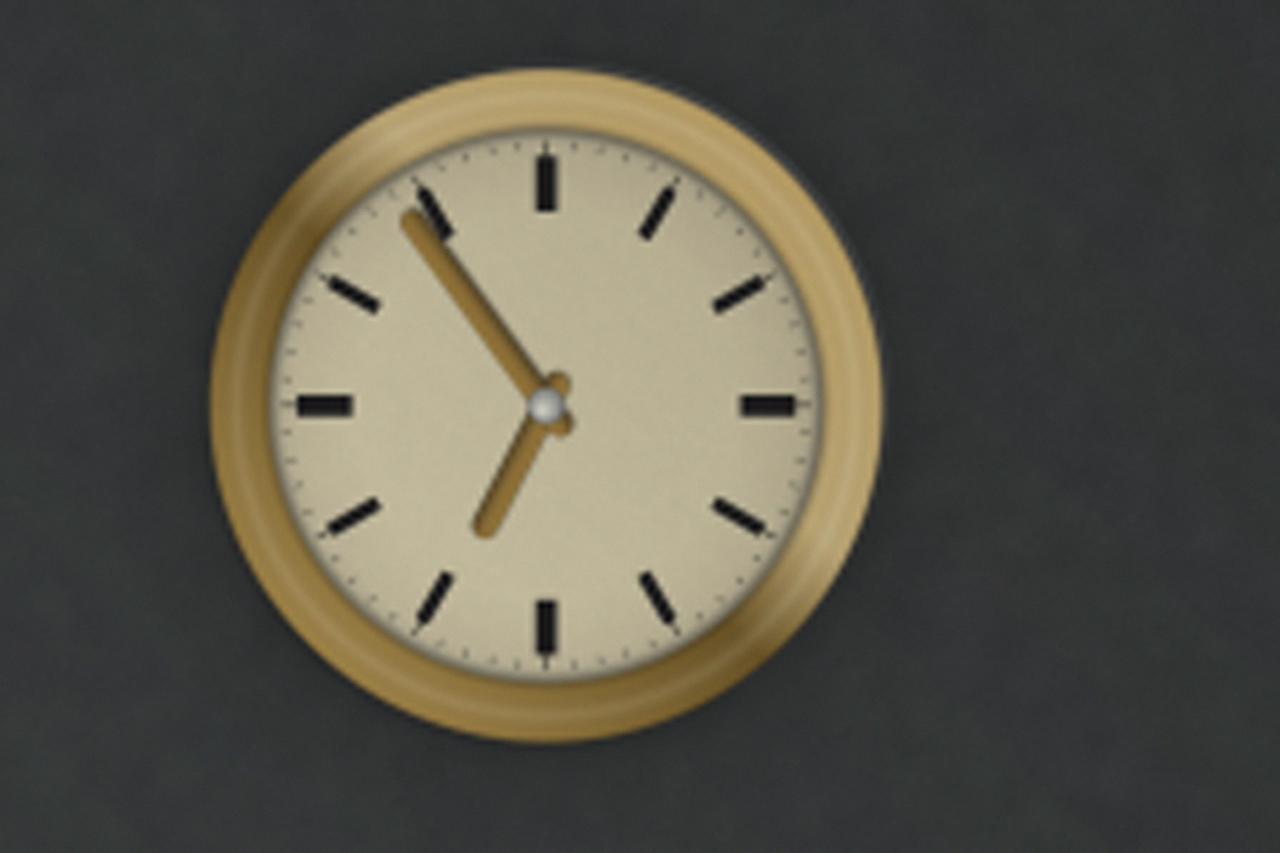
6:54
